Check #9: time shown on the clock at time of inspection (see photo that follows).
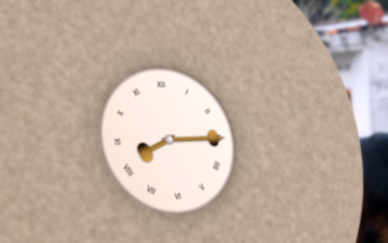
8:15
